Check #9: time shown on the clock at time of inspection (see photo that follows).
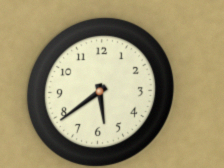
5:39
